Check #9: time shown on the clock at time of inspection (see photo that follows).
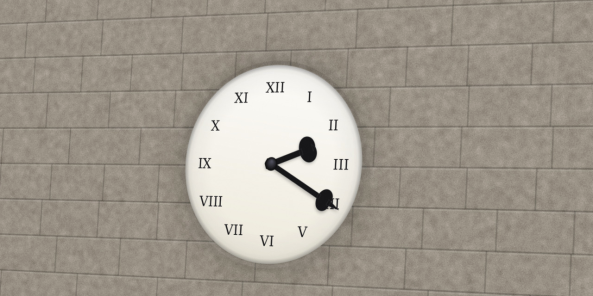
2:20
